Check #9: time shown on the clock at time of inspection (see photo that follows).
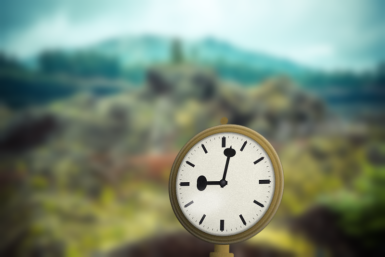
9:02
